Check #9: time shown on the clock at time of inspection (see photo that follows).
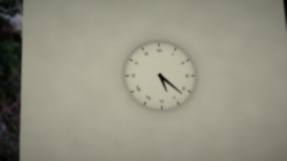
5:22
